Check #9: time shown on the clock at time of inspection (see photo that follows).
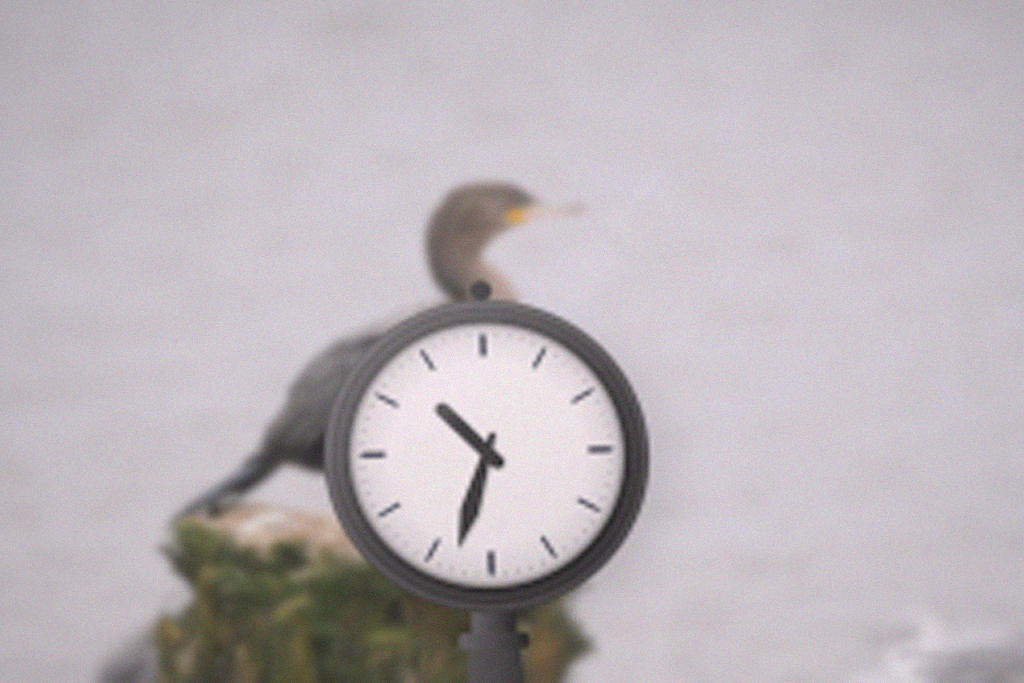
10:33
